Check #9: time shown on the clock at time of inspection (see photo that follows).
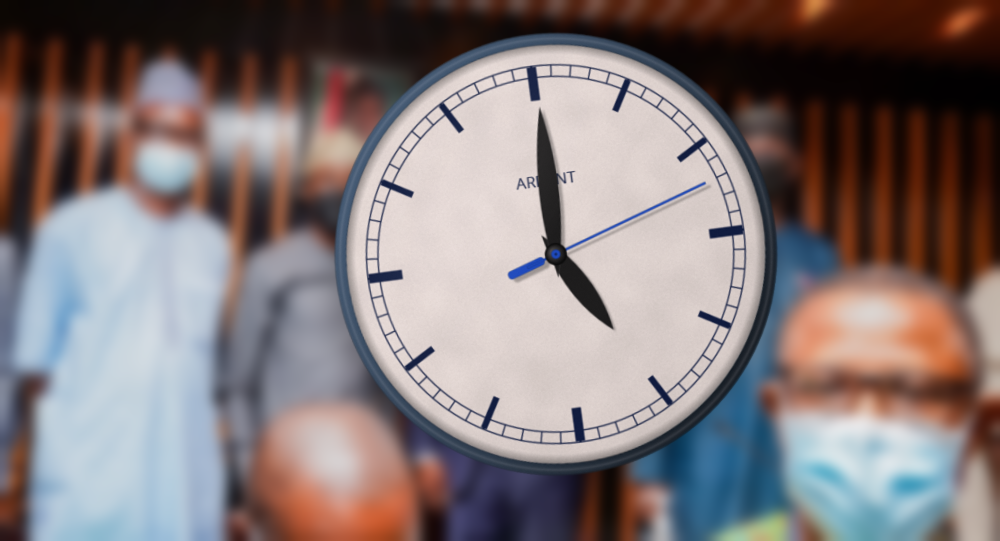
5:00:12
